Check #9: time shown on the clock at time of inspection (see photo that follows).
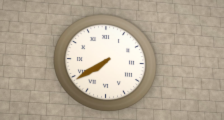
7:39
